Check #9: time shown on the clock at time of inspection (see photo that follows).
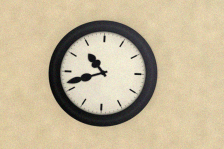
10:42
